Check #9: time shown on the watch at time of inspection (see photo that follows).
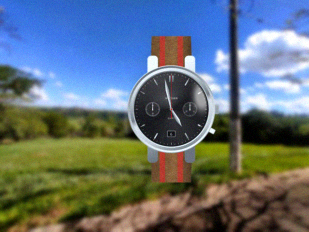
4:58
